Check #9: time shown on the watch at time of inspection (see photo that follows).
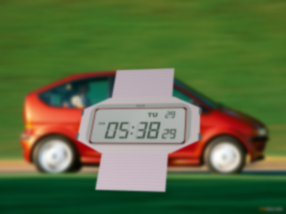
5:38
